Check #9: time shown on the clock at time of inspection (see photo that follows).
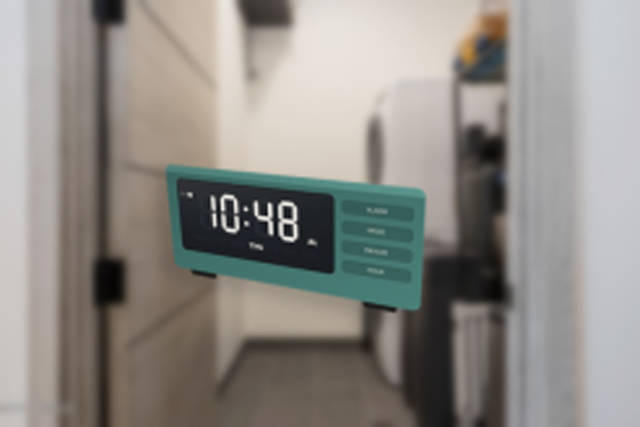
10:48
